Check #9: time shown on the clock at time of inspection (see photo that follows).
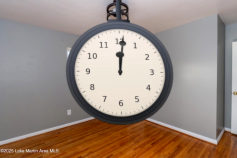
12:01
